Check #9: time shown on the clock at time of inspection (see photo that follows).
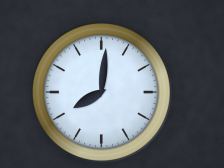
8:01
